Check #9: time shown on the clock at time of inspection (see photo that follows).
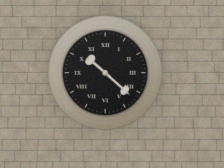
10:22
